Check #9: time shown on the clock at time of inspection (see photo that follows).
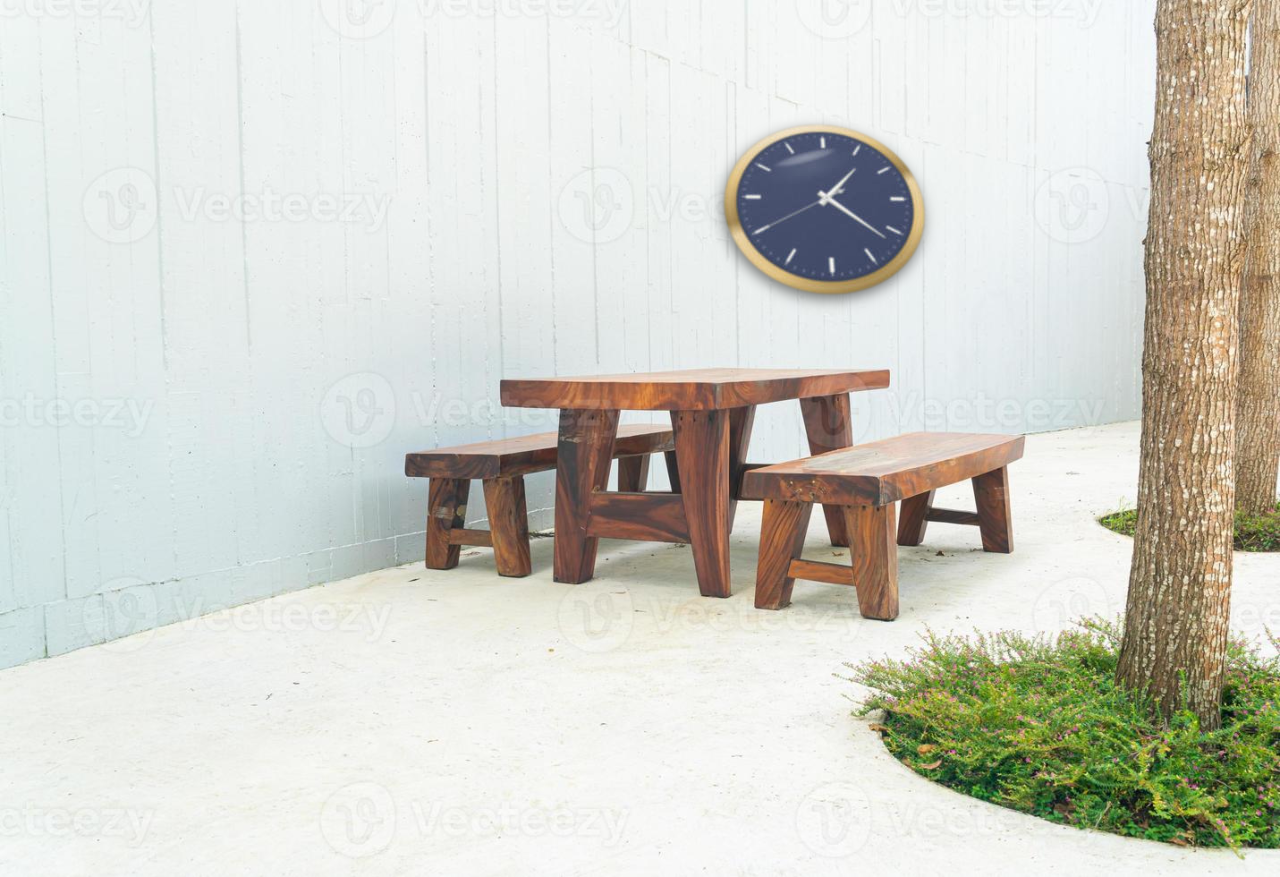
1:21:40
